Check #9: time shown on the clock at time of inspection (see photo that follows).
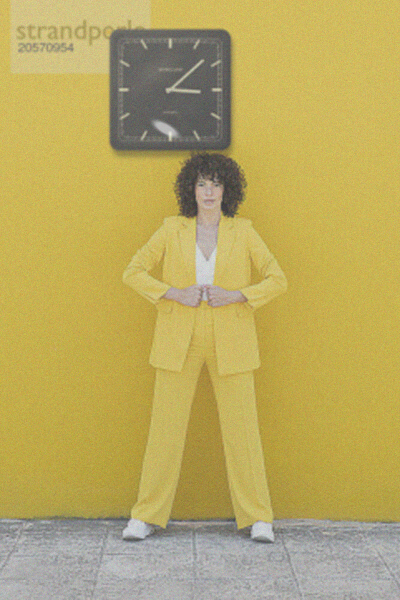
3:08
